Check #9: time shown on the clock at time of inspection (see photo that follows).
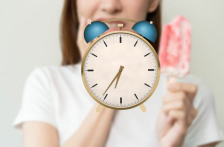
6:36
